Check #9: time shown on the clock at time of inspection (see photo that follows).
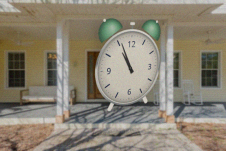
10:56
